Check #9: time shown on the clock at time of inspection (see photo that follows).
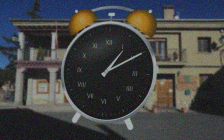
1:10
